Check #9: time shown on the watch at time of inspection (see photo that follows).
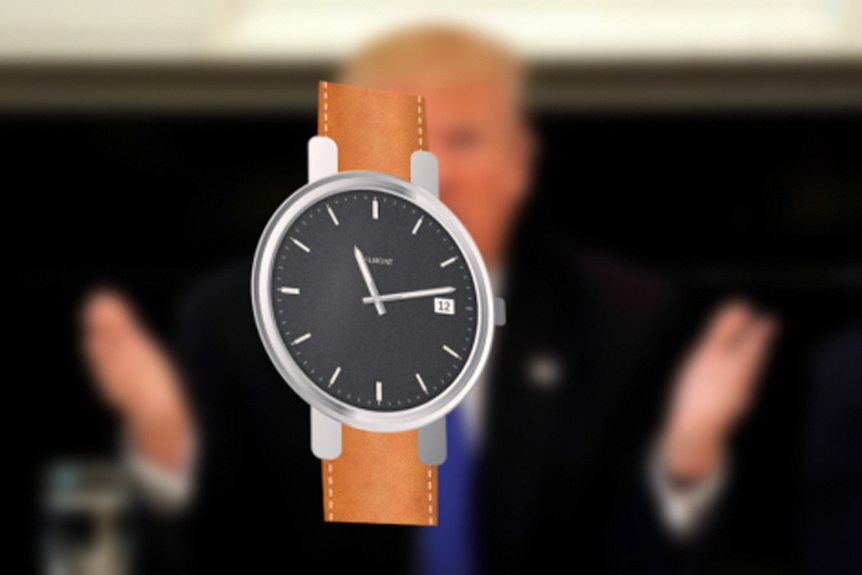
11:13
